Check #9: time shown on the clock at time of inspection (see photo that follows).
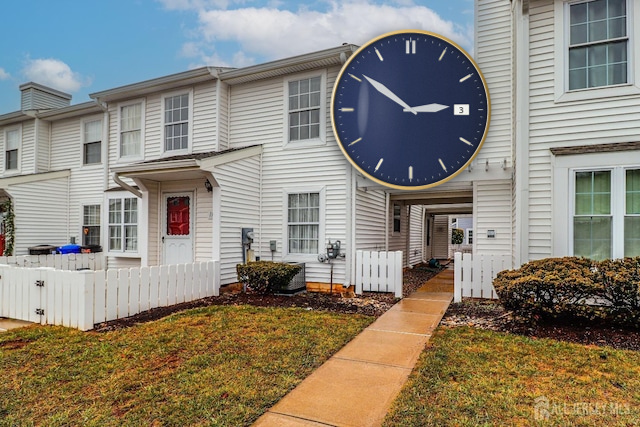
2:51
